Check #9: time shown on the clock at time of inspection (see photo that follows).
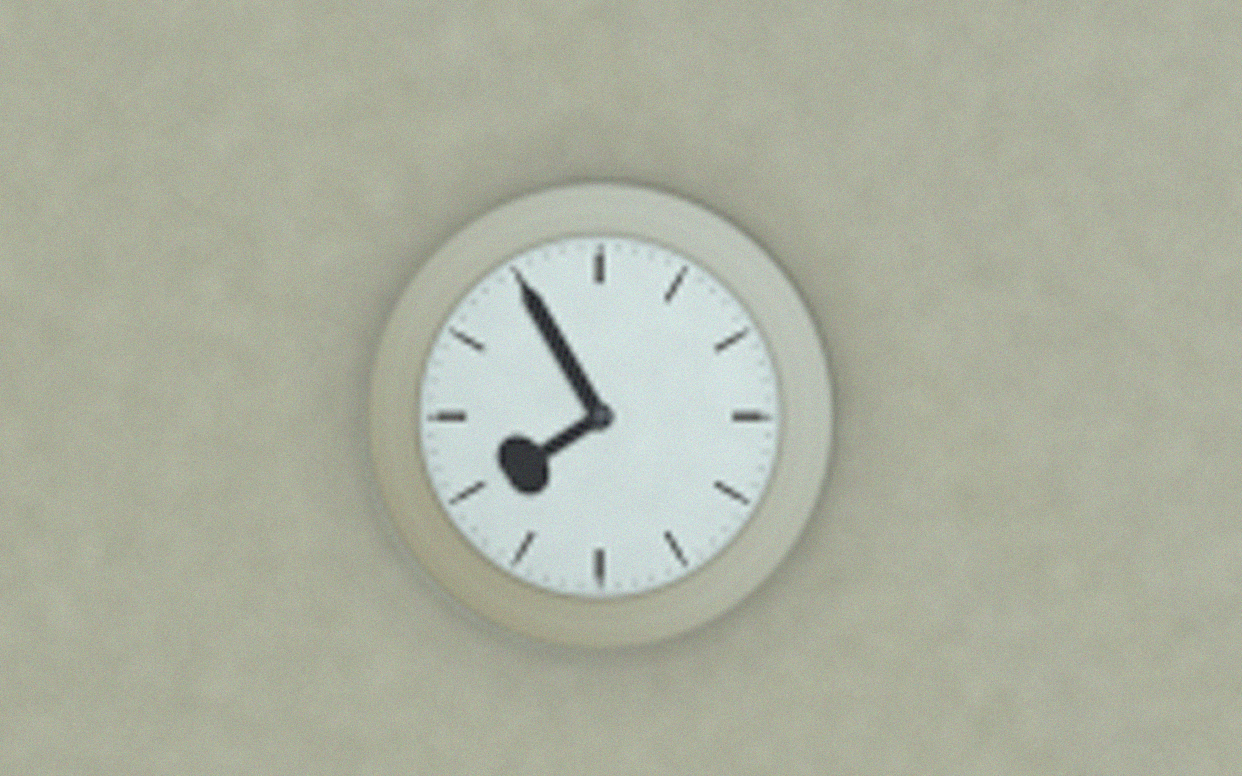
7:55
